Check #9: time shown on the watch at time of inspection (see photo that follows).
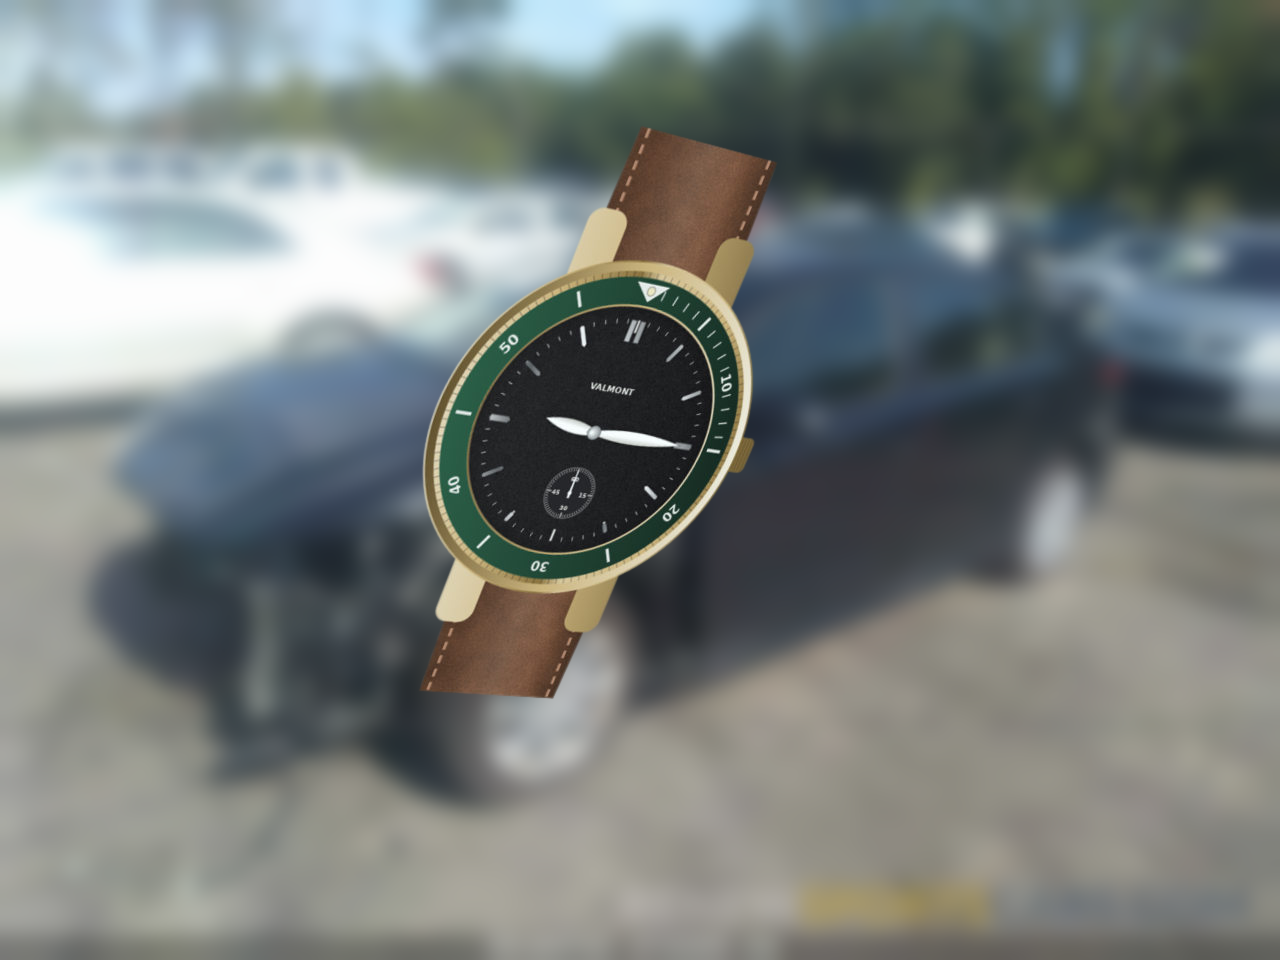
9:15
